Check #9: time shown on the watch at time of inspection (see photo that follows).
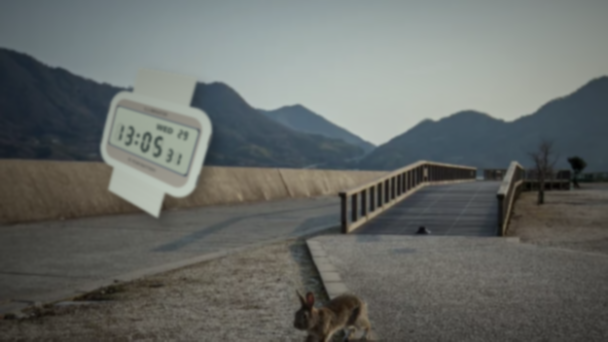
13:05:31
